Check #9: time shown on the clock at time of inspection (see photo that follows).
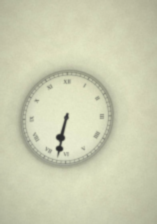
6:32
